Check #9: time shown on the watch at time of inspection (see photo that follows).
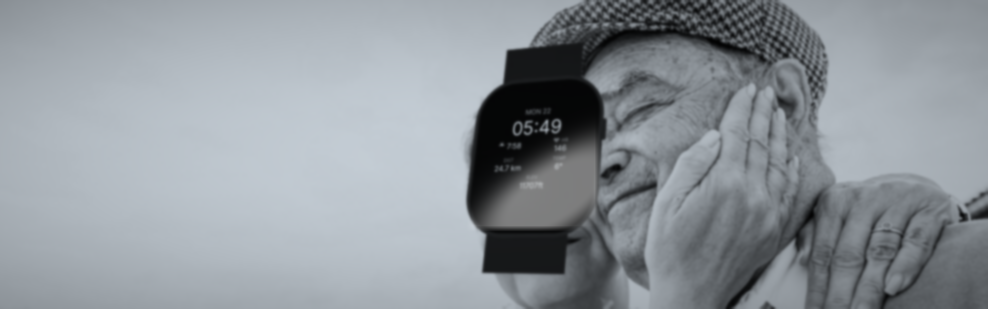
5:49
